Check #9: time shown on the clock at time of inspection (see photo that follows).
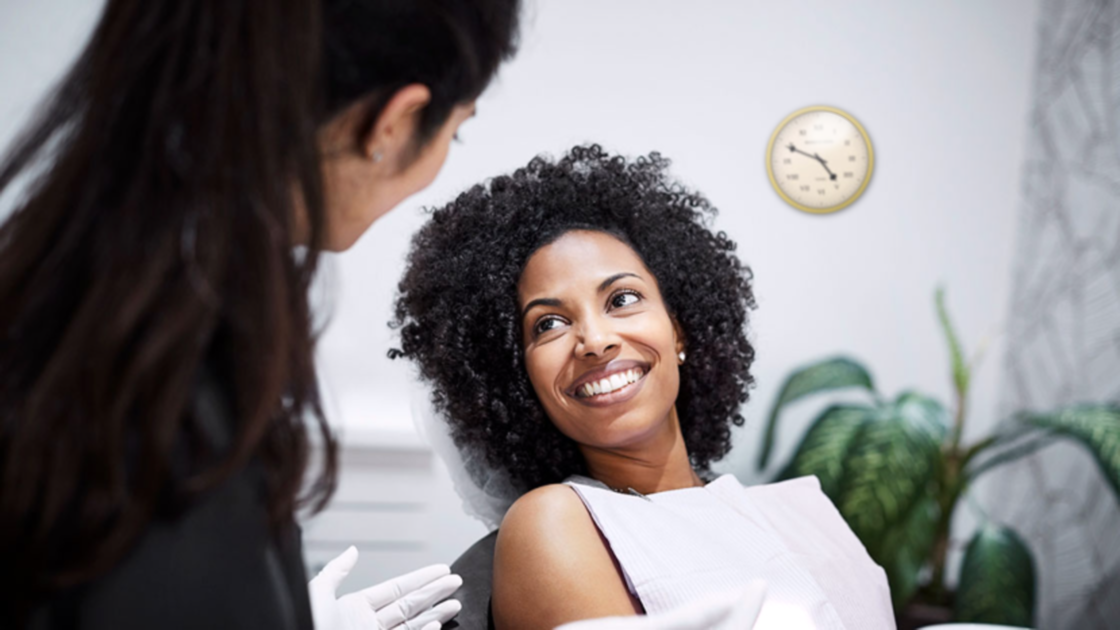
4:49
